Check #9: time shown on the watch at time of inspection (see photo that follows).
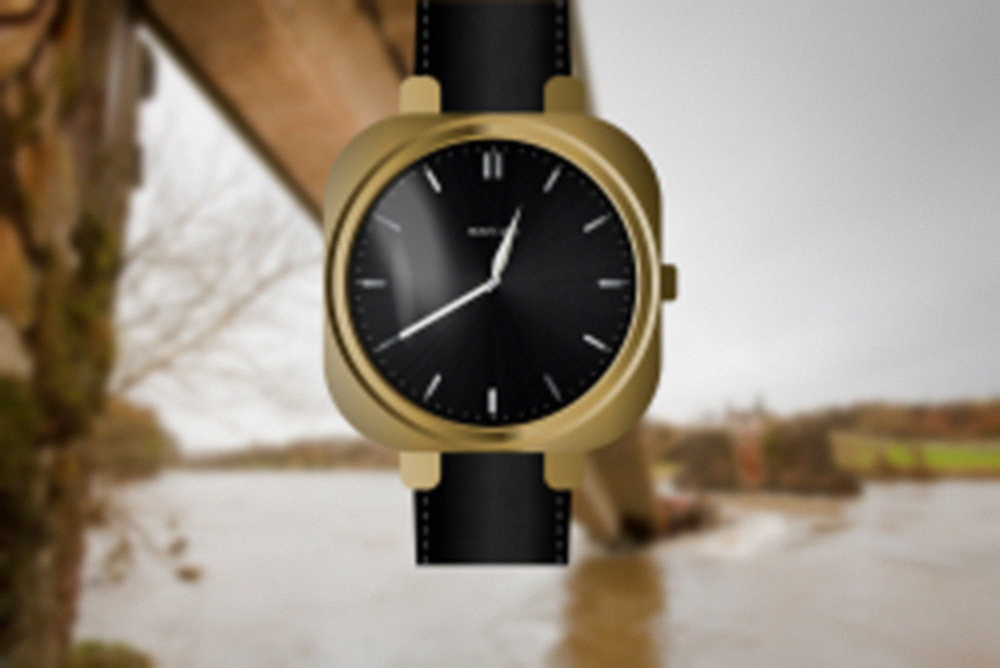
12:40
